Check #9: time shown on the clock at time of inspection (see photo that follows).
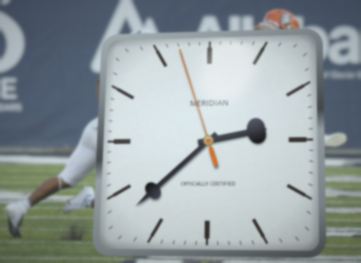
2:37:57
